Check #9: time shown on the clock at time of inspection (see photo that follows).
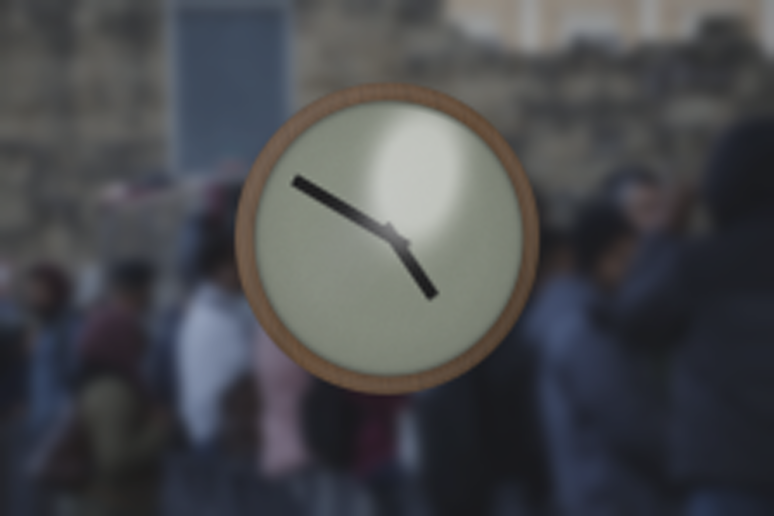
4:50
